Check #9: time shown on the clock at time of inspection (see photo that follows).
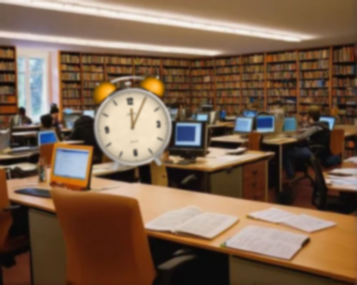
12:05
